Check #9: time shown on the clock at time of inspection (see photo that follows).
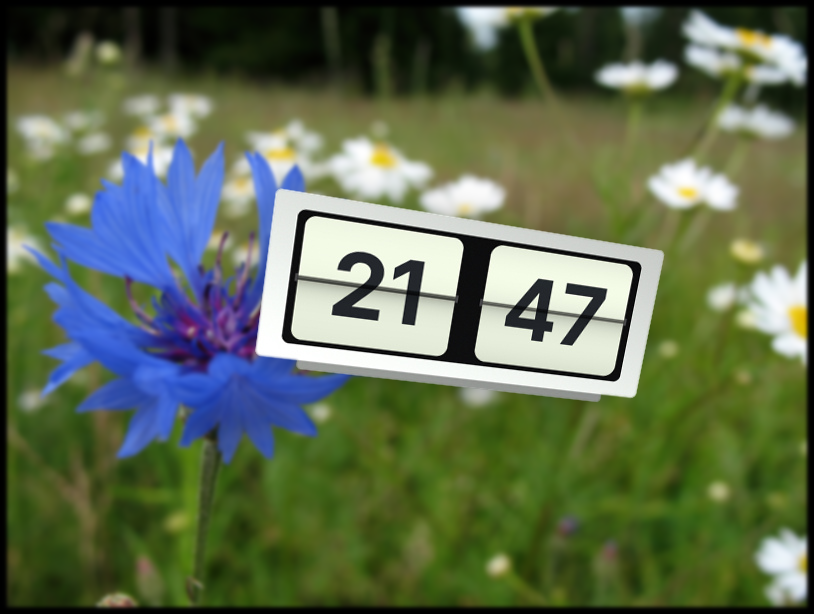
21:47
